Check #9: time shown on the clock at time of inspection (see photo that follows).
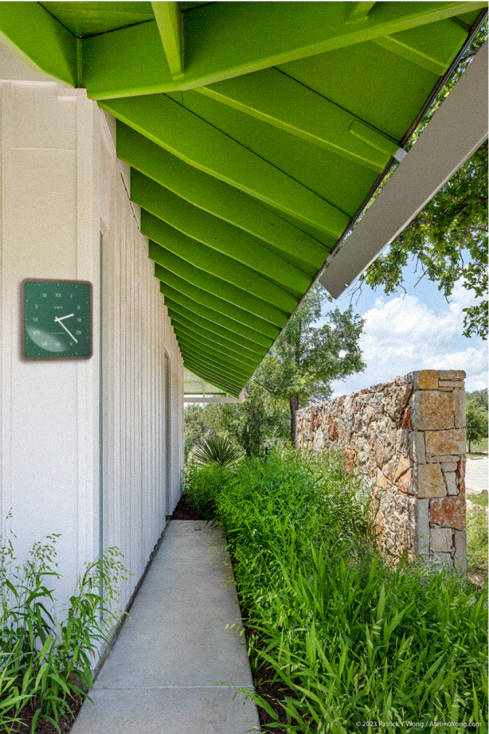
2:23
